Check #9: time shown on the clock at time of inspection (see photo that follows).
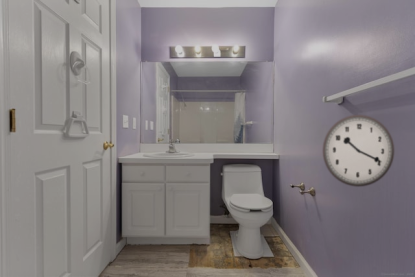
10:19
